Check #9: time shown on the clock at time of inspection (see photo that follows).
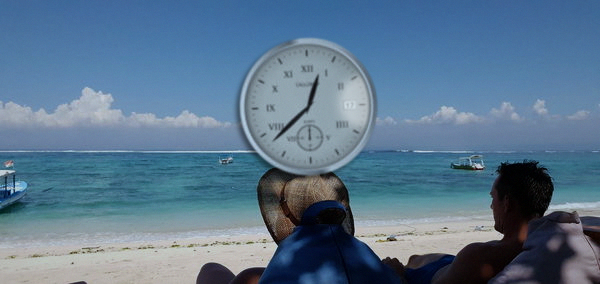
12:38
